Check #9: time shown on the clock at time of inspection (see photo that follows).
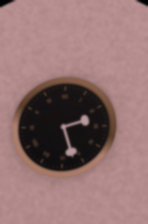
2:27
